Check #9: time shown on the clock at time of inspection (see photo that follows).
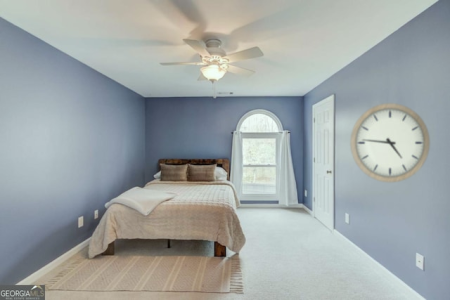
4:46
